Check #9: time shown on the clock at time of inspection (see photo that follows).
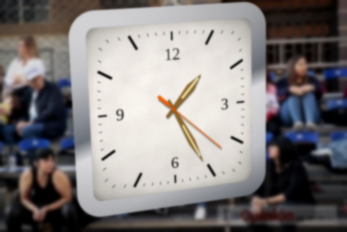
1:25:22
